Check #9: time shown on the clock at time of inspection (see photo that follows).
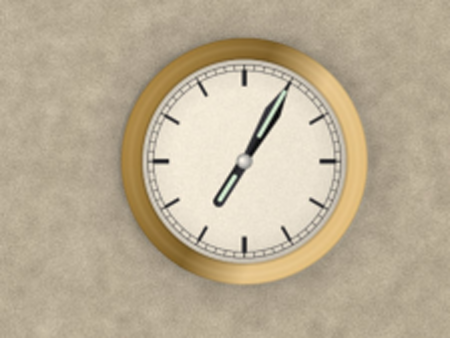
7:05
